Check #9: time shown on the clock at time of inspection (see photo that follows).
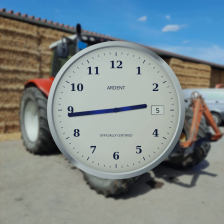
2:44
